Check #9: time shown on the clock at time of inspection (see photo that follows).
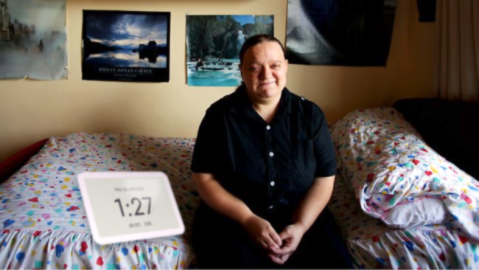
1:27
